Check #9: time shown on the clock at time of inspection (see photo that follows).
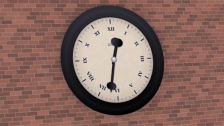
12:32
